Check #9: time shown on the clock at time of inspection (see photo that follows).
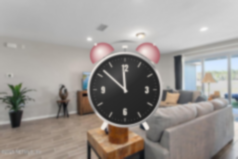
11:52
